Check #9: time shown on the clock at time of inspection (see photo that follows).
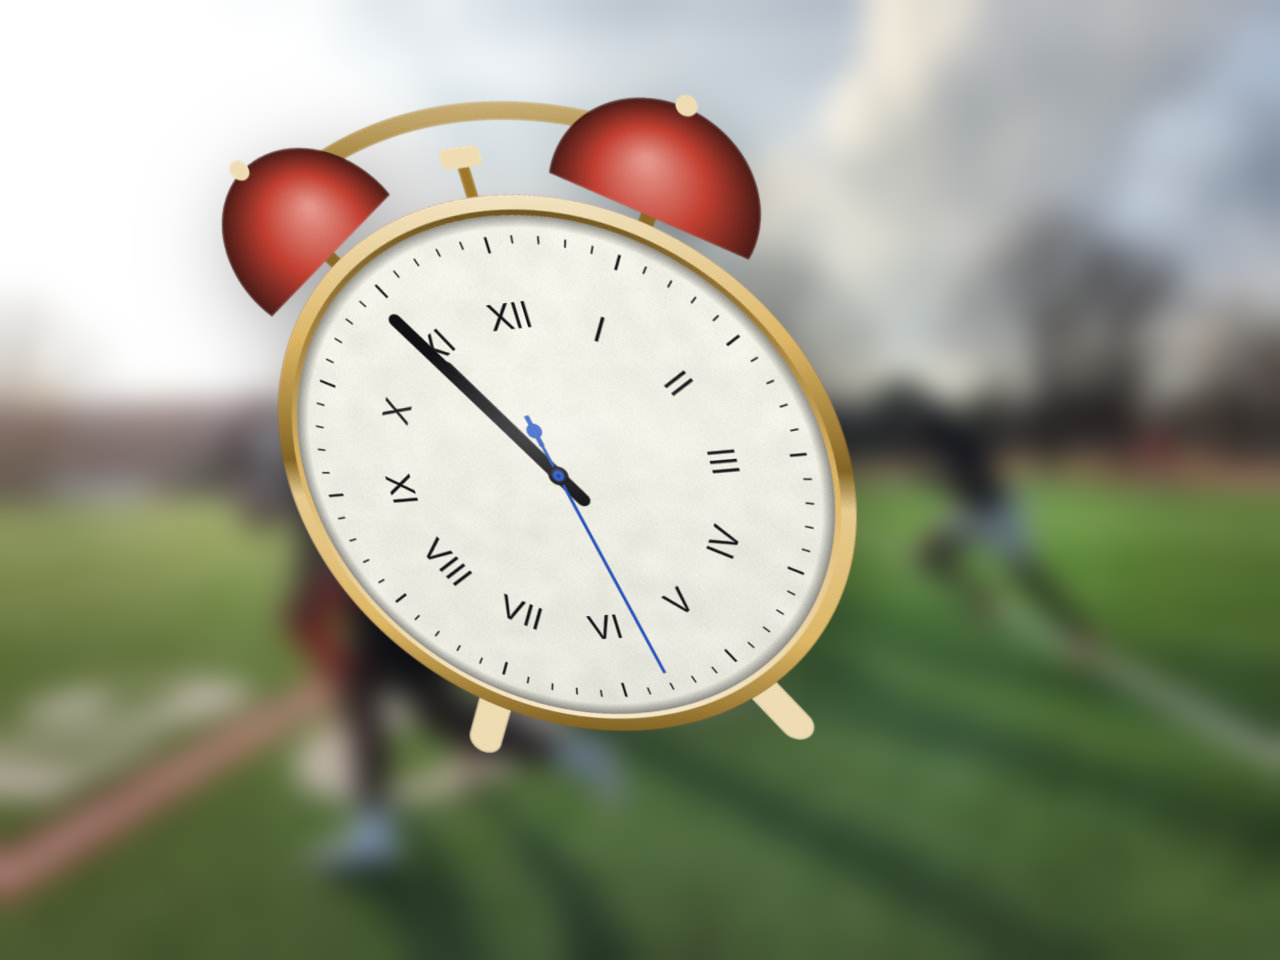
10:54:28
